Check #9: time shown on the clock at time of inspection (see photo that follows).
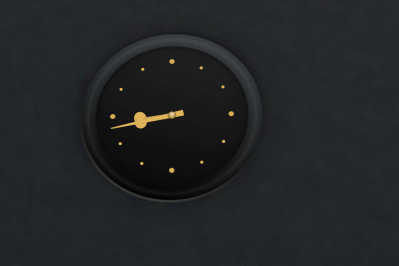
8:43
